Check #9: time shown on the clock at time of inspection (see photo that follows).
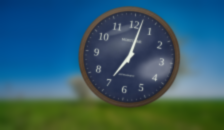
7:02
